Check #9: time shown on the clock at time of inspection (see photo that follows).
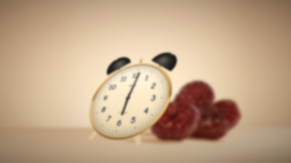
6:01
